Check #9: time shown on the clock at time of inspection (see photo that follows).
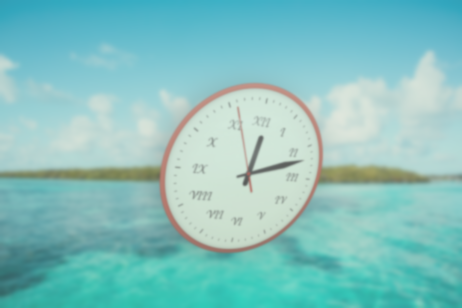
12:11:56
